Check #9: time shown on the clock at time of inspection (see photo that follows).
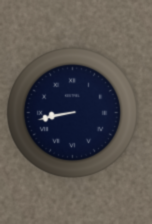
8:43
